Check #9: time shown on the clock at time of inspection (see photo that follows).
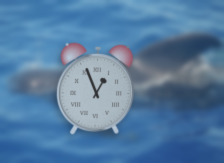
12:56
